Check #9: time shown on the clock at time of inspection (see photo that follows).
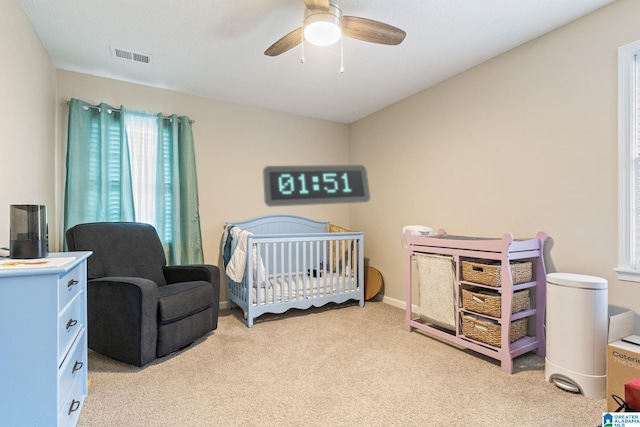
1:51
